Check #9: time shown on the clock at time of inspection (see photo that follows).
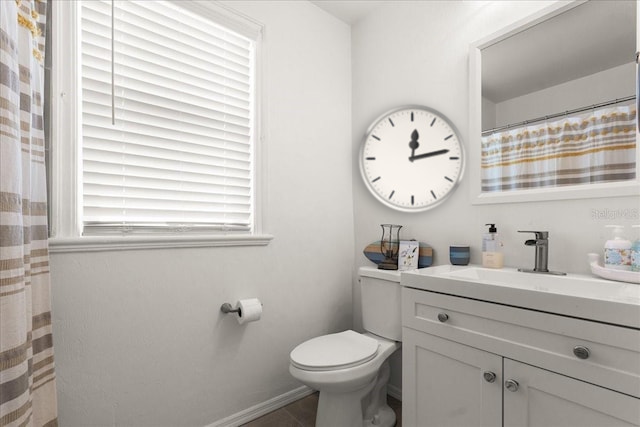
12:13
